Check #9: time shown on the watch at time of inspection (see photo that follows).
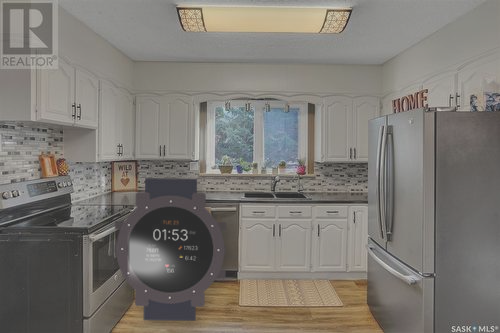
1:53
